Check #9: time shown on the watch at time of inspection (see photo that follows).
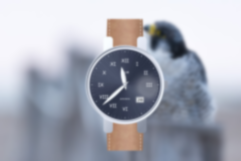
11:38
